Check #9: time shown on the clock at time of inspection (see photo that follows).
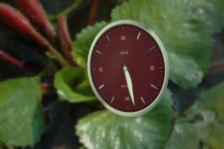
5:28
